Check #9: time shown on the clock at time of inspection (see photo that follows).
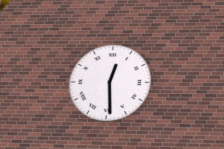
12:29
